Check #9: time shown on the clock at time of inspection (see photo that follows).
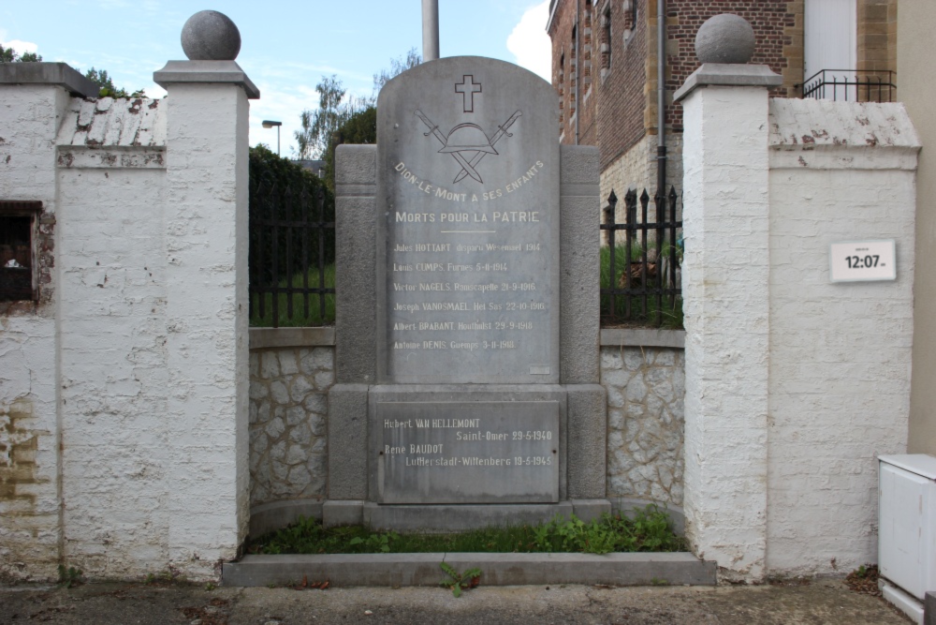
12:07
